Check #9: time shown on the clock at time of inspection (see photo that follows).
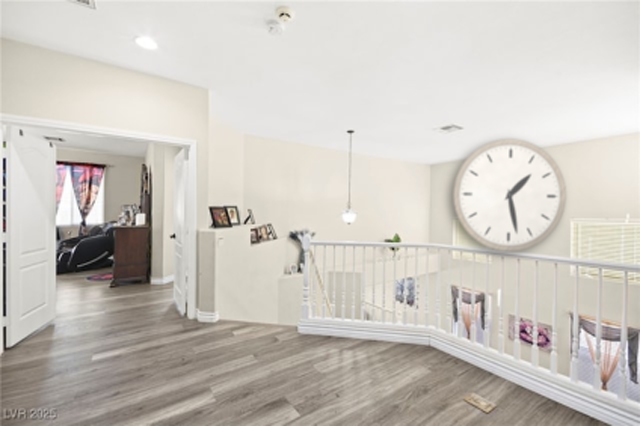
1:28
